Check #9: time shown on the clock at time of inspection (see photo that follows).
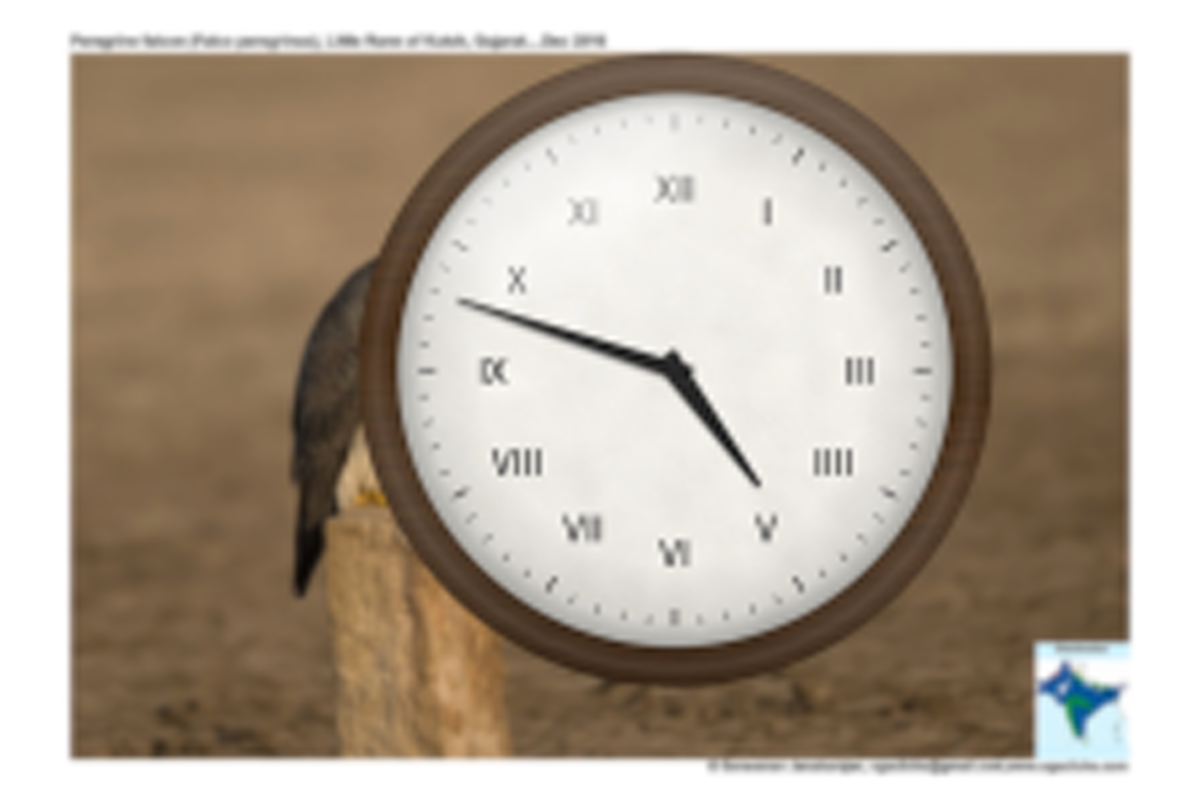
4:48
